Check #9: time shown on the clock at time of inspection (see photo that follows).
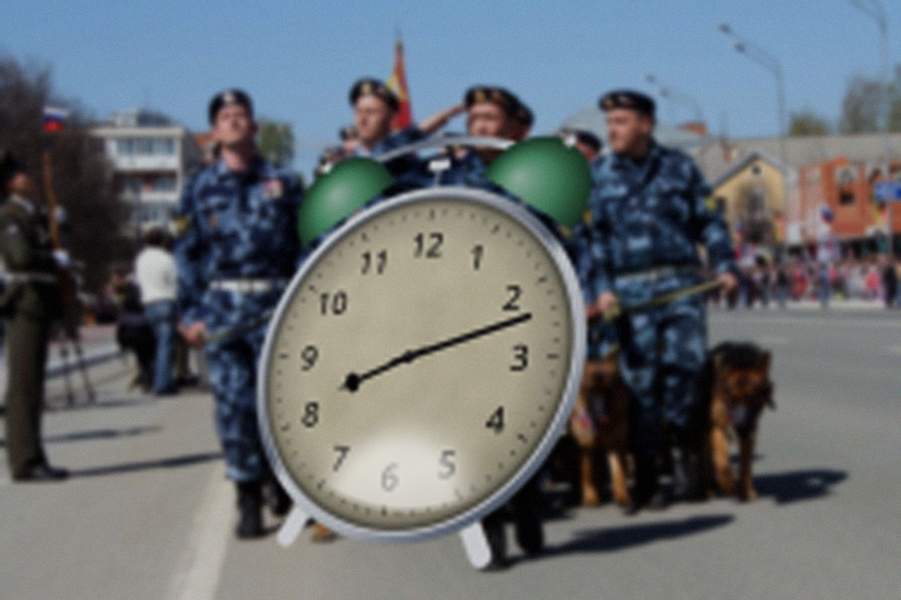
8:12
